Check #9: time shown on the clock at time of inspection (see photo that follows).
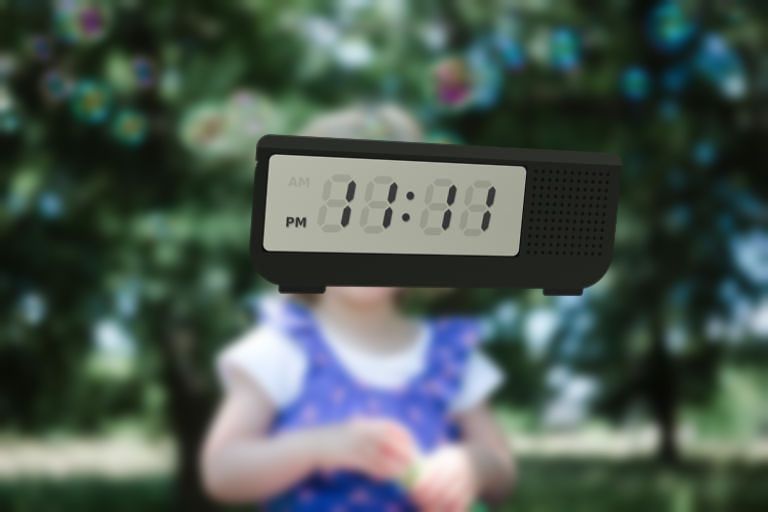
11:11
